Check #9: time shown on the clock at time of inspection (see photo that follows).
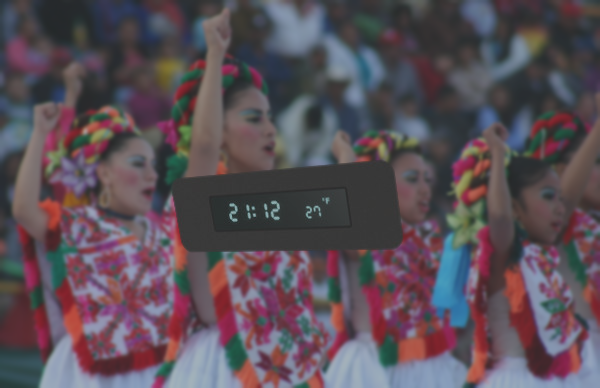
21:12
